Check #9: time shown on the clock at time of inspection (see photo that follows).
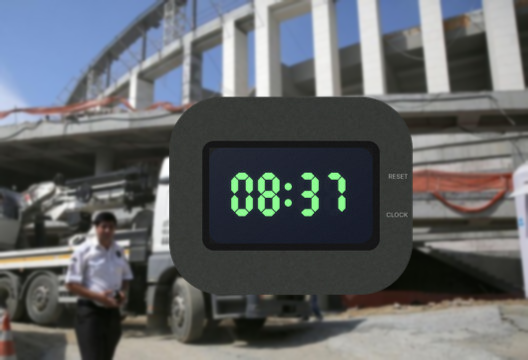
8:37
